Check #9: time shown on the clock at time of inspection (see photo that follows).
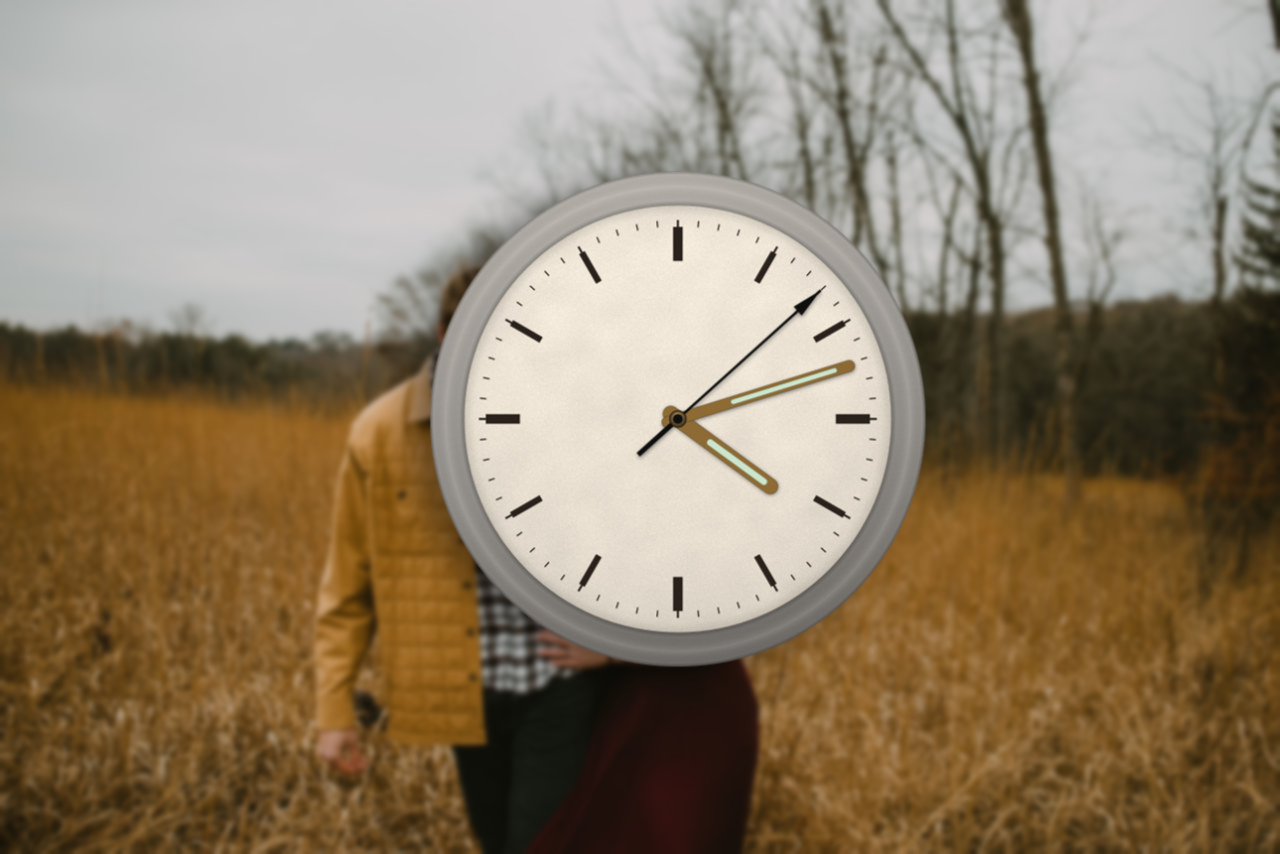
4:12:08
